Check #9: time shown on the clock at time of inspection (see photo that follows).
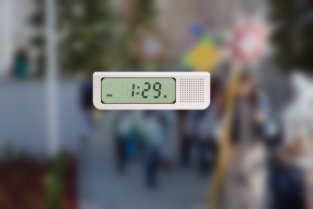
1:29
